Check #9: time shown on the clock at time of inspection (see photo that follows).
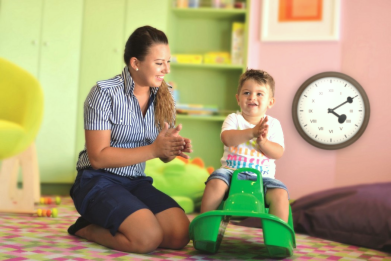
4:10
